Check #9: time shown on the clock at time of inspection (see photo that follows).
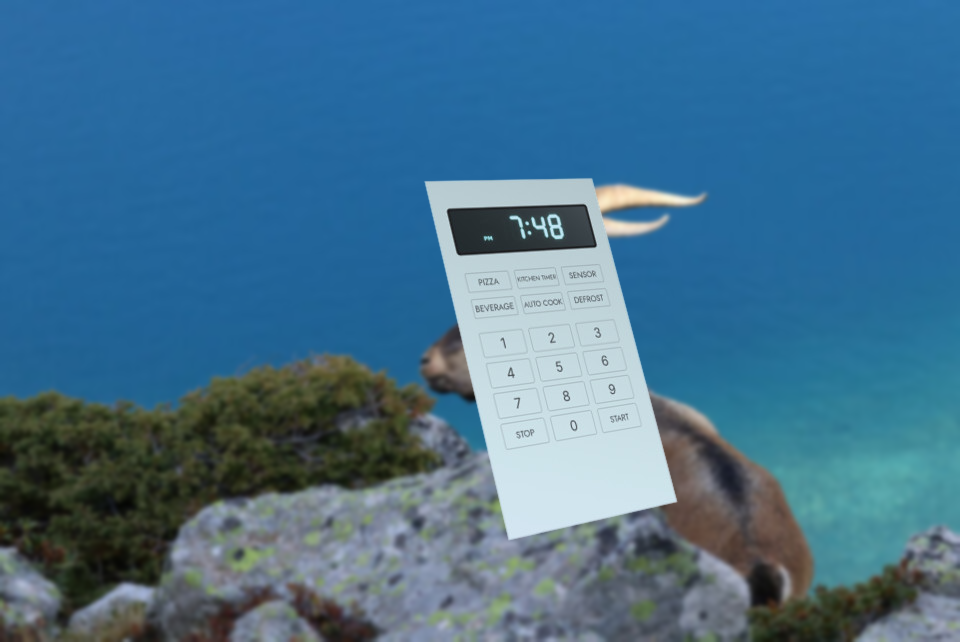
7:48
